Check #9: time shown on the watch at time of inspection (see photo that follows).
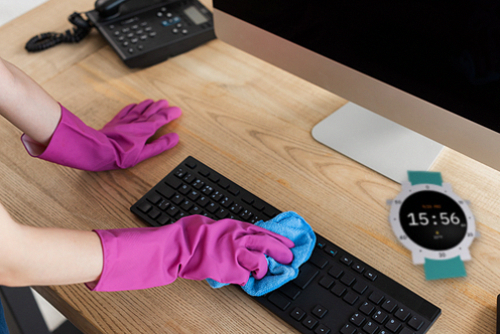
15:56
